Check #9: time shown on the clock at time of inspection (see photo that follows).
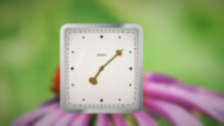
7:08
